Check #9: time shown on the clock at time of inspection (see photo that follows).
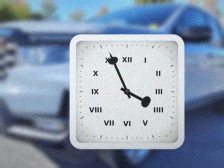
3:56
